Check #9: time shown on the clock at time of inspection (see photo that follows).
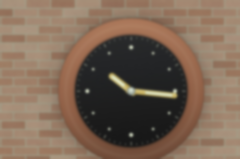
10:16
